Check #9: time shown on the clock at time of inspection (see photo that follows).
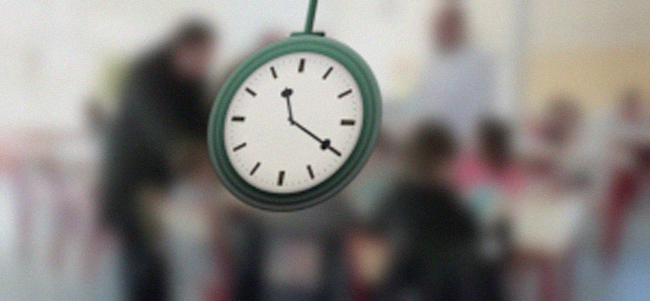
11:20
